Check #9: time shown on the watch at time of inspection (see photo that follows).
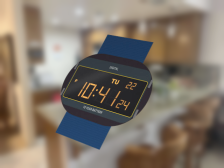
10:41:24
